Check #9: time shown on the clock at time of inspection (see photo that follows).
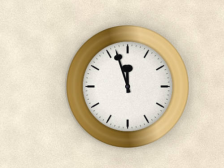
11:57
